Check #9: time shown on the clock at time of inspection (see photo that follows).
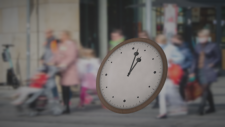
1:02
